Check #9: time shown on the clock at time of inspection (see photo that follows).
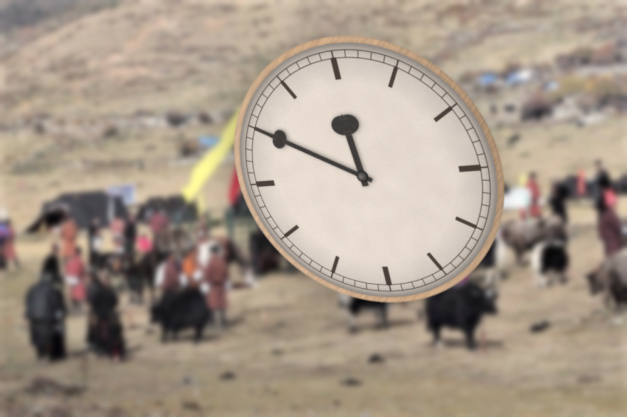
11:50
